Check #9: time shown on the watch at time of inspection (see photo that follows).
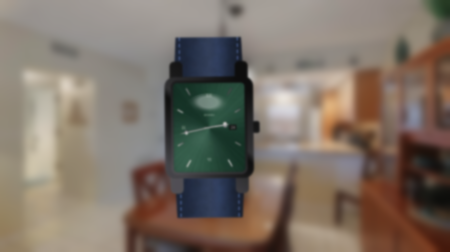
2:43
